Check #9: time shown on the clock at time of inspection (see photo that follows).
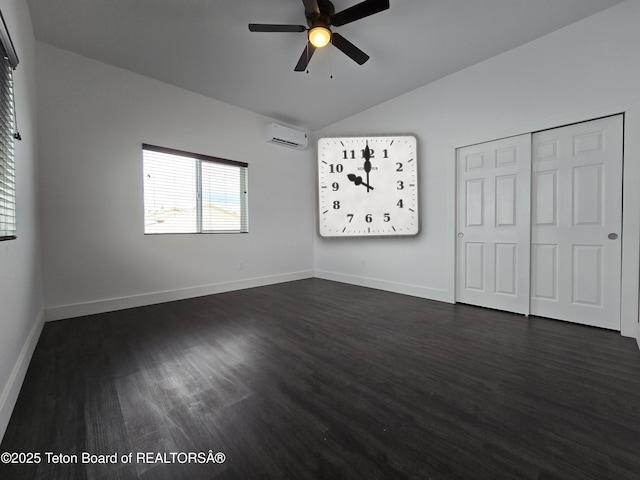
10:00
